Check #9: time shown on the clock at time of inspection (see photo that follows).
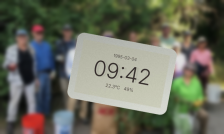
9:42
